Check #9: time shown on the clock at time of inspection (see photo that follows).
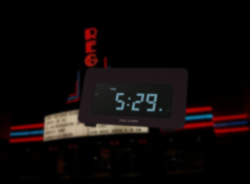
5:29
